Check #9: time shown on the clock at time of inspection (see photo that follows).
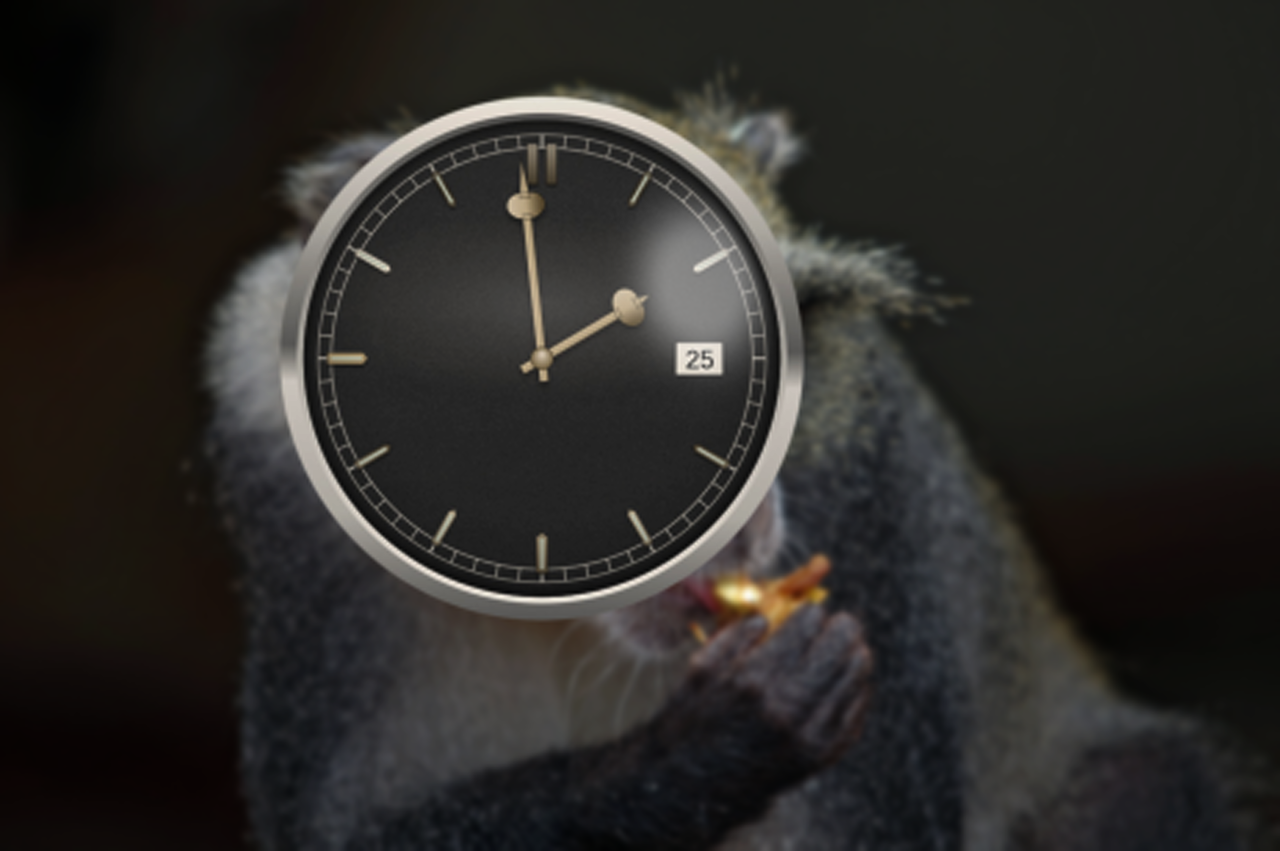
1:59
